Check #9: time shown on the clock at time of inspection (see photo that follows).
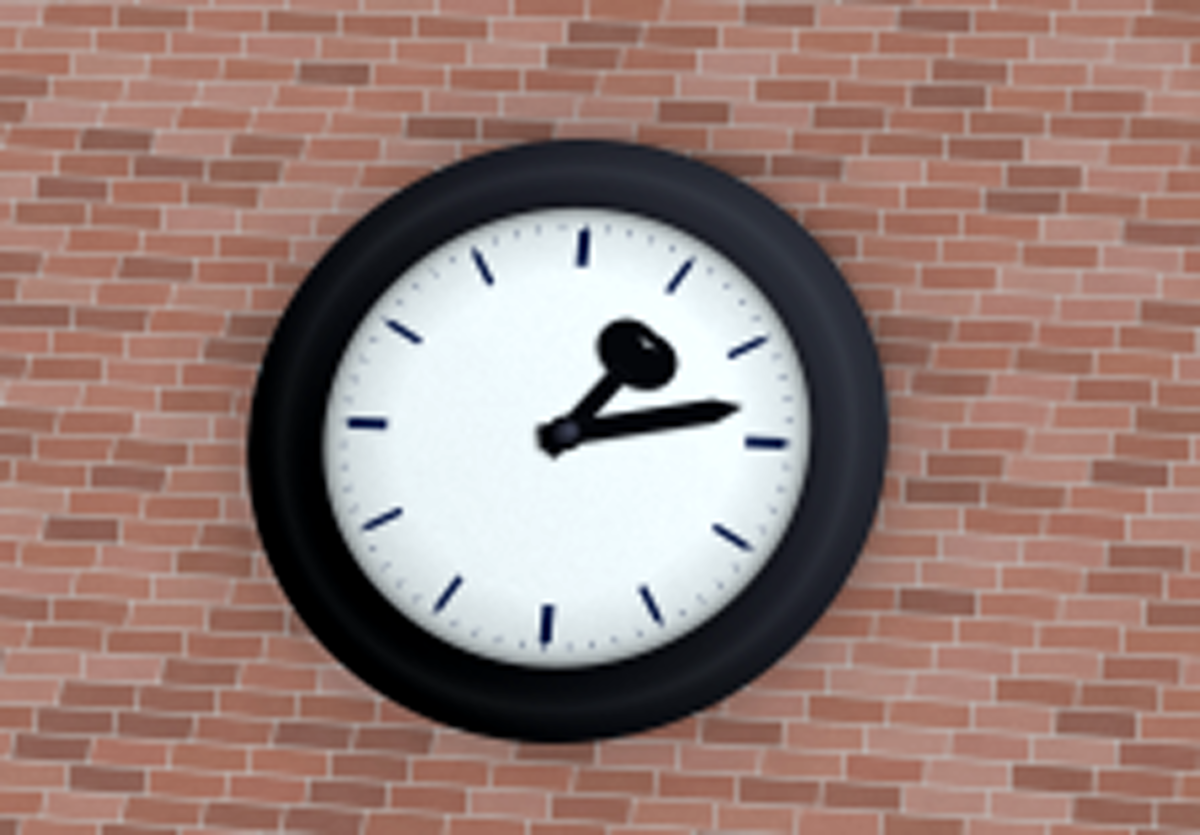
1:13
